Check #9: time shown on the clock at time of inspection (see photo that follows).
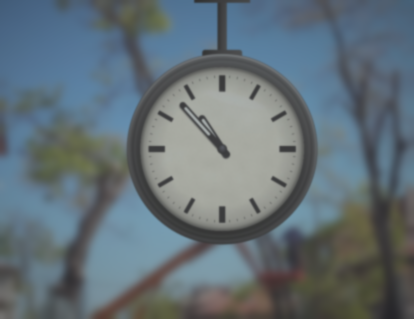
10:53
